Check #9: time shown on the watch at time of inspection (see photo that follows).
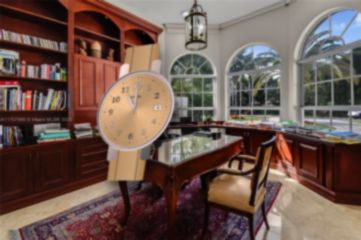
11:00
